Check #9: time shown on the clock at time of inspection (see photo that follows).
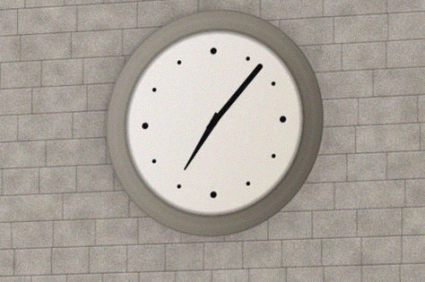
7:07
